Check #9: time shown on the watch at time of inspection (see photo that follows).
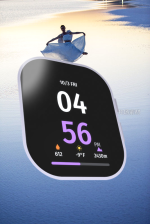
4:56
